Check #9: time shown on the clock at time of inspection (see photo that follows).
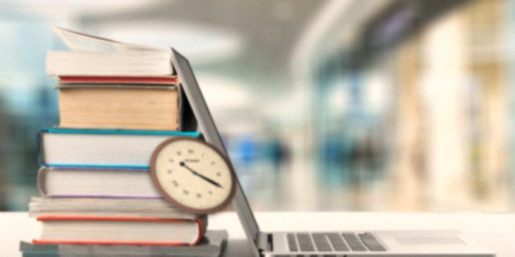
10:20
